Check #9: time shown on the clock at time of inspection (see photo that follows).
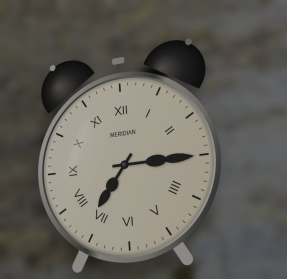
7:15
